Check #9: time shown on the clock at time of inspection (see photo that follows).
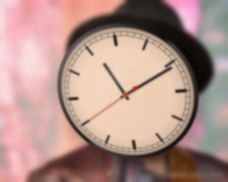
11:10:40
